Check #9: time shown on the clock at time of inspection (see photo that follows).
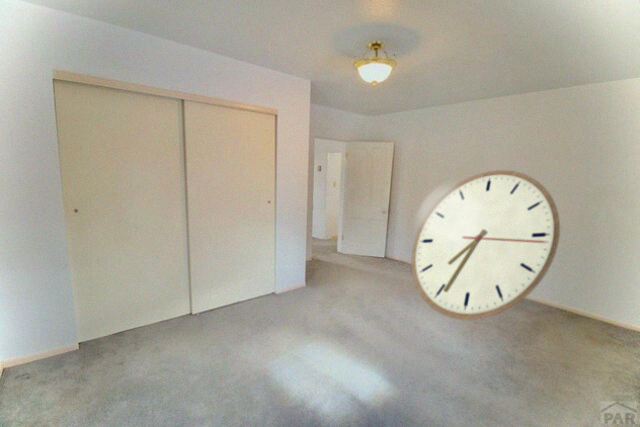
7:34:16
